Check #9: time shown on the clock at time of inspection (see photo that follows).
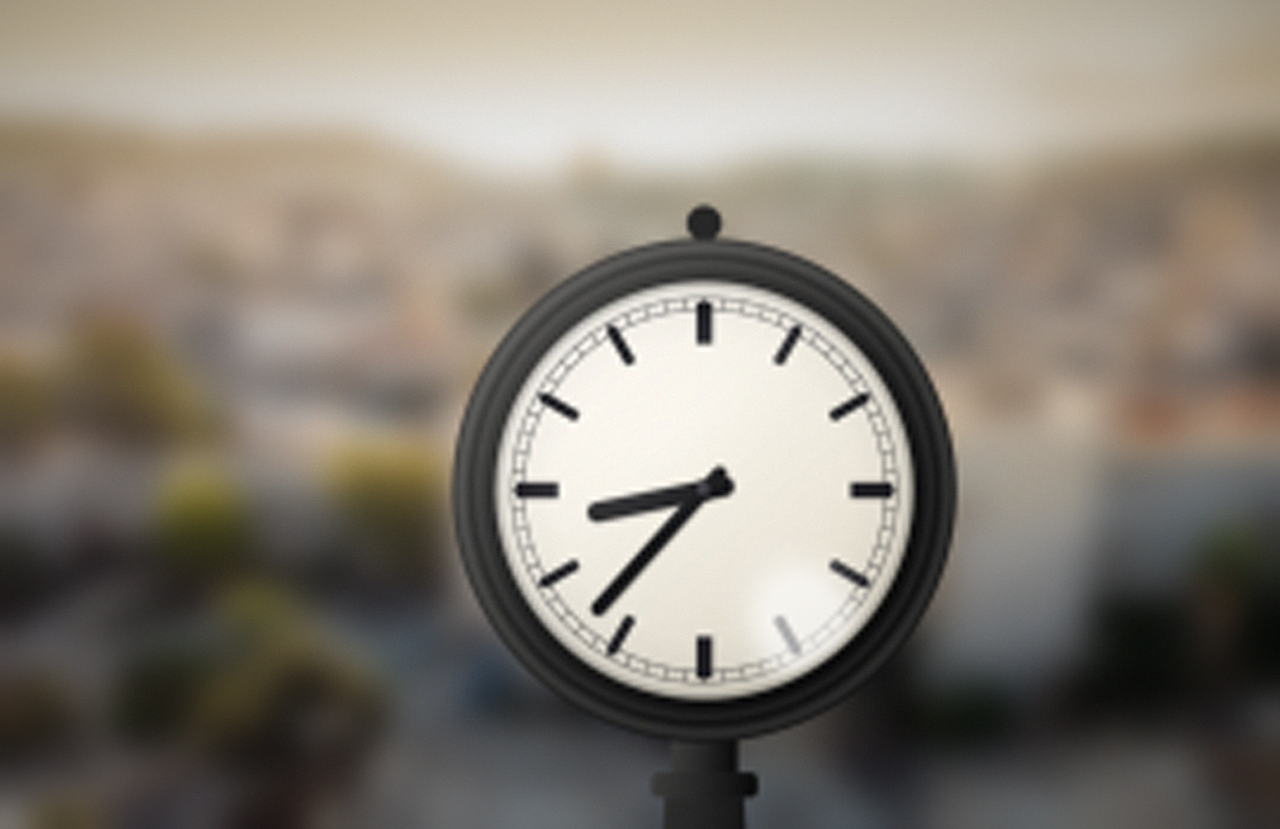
8:37
